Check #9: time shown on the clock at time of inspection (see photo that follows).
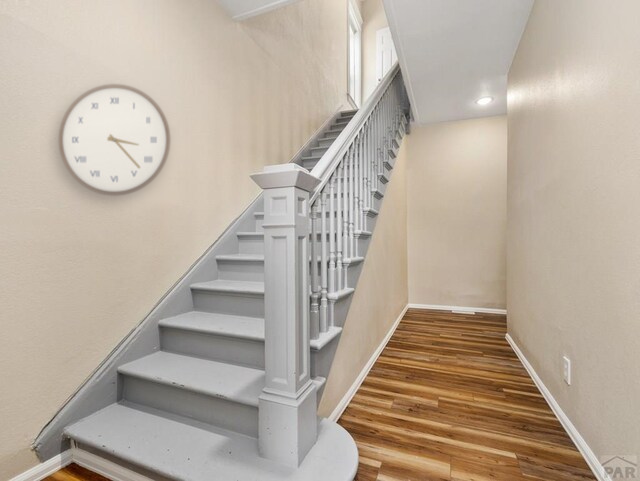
3:23
